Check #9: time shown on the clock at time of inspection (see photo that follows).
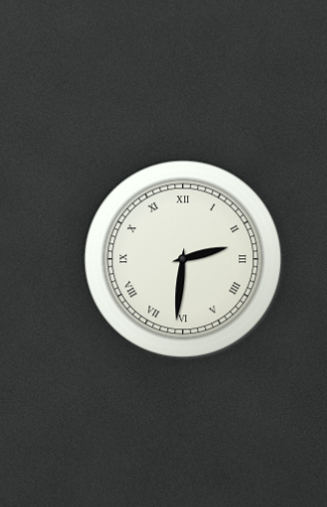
2:31
